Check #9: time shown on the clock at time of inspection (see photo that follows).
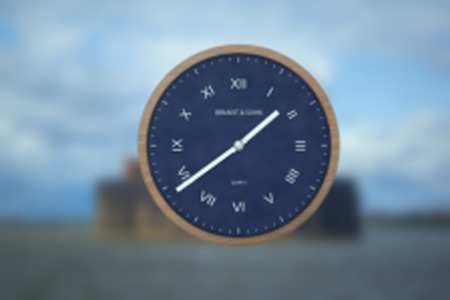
1:39
